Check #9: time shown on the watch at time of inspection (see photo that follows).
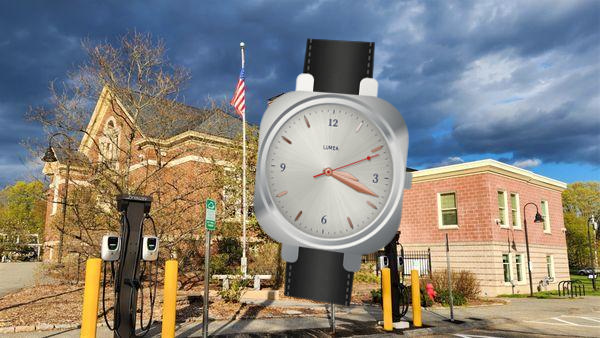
3:18:11
